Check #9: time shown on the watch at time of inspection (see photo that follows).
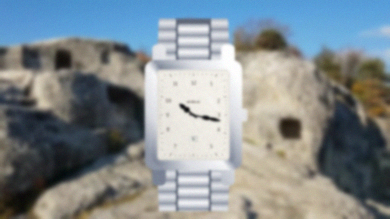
10:17
